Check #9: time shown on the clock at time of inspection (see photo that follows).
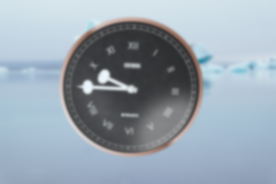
9:45
